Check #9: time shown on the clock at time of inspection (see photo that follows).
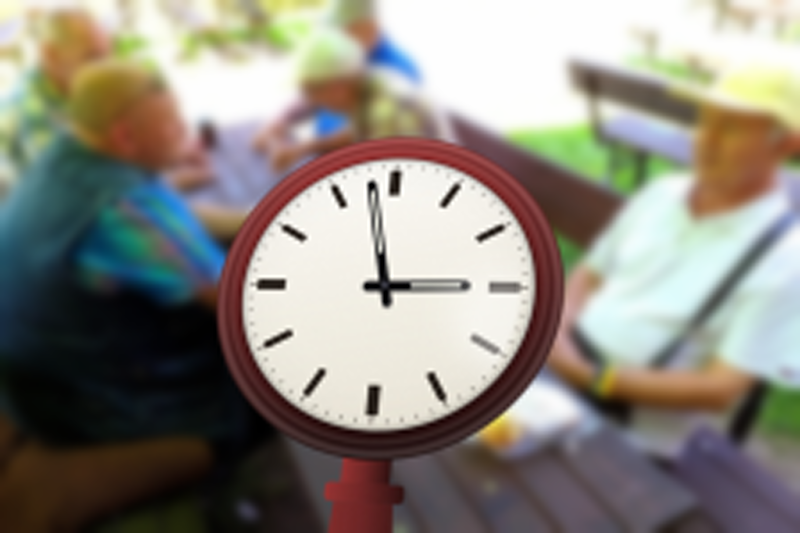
2:58
